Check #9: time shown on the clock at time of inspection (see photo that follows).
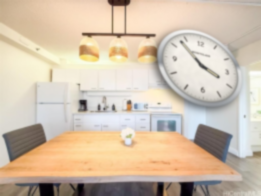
3:53
